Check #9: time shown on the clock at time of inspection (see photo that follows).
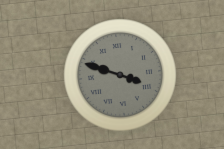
3:49
